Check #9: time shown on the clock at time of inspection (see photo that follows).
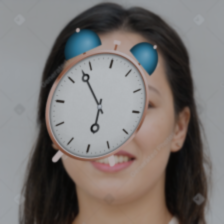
5:53
